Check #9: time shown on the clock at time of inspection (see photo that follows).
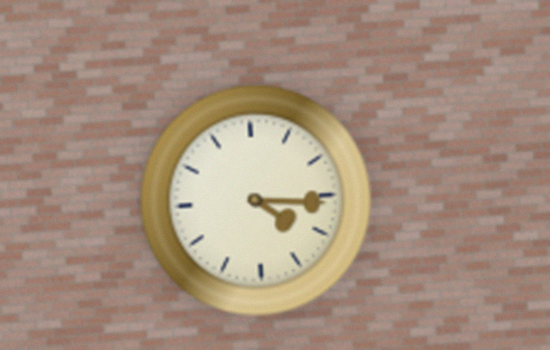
4:16
